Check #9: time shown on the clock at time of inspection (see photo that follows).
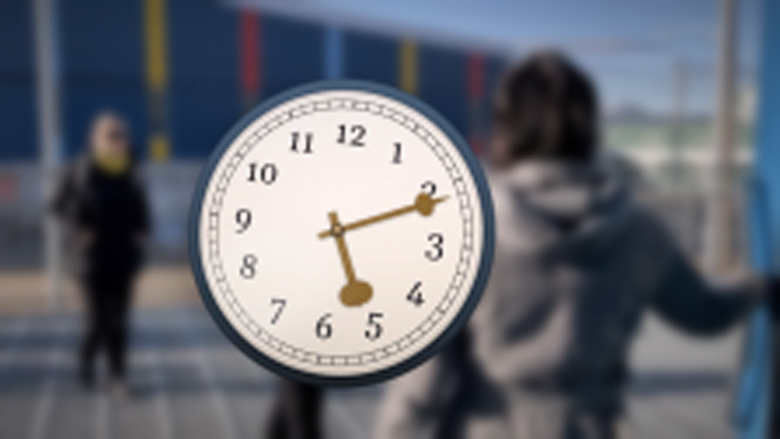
5:11
